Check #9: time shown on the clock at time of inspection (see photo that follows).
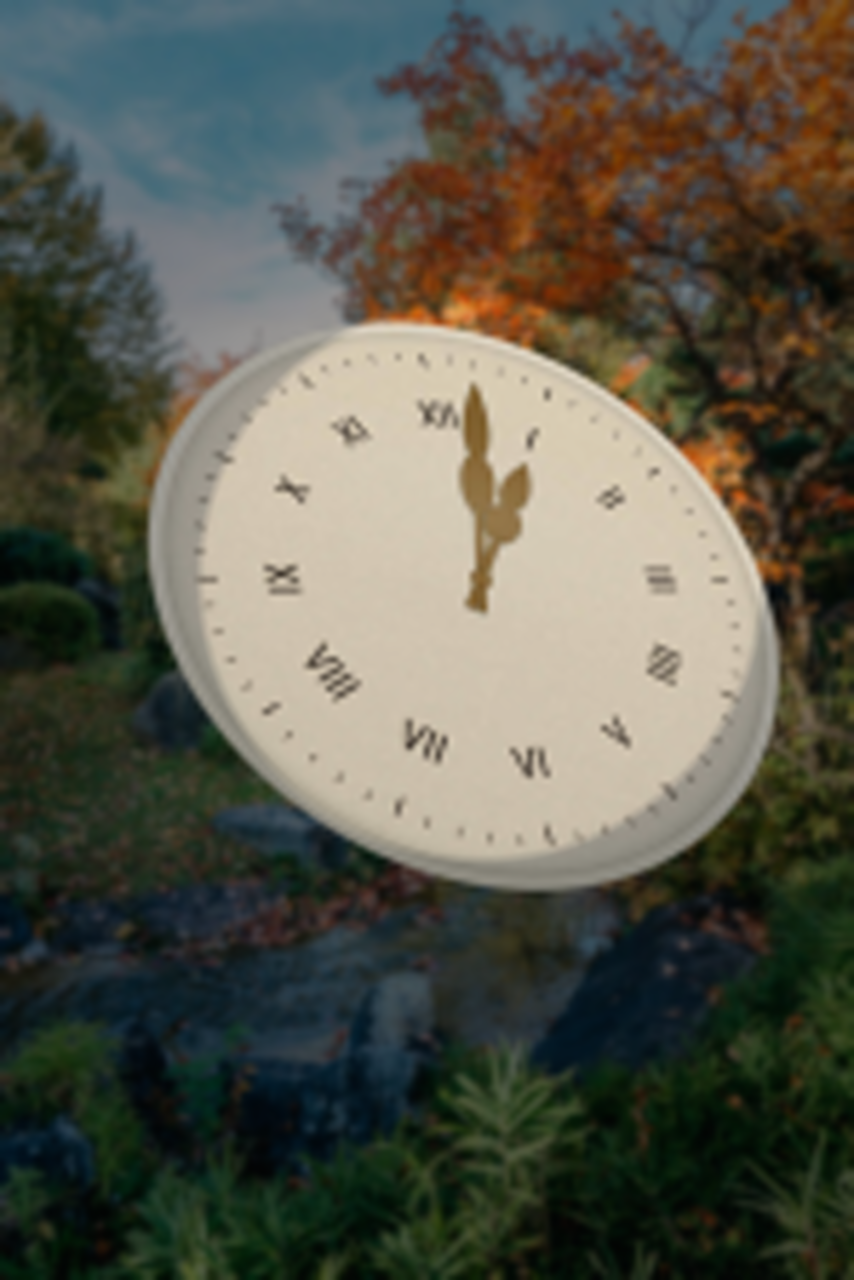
1:02
